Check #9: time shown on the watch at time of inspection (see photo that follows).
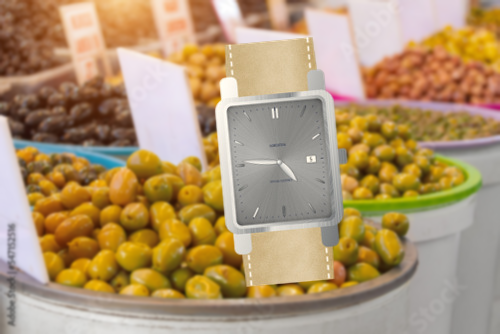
4:46
